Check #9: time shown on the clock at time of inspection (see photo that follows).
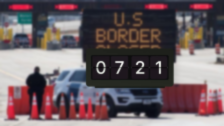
7:21
